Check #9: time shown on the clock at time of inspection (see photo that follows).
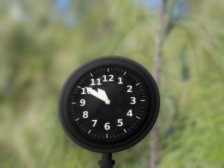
10:51
